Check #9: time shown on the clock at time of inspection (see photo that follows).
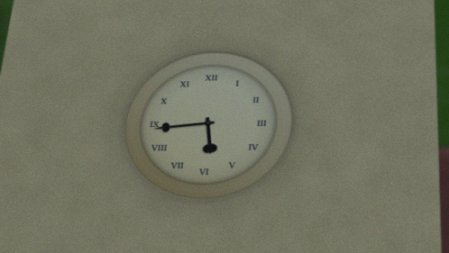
5:44
